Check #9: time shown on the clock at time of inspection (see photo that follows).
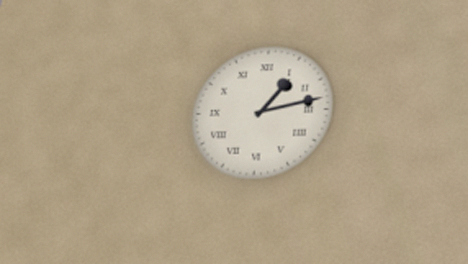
1:13
